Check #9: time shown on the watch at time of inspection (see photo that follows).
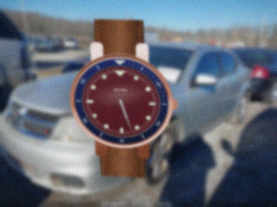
5:27
